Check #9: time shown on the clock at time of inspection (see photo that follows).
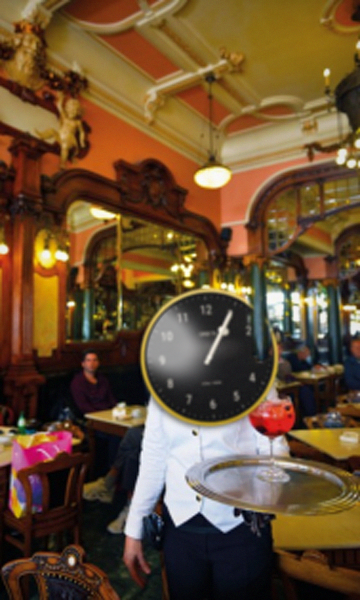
1:05
